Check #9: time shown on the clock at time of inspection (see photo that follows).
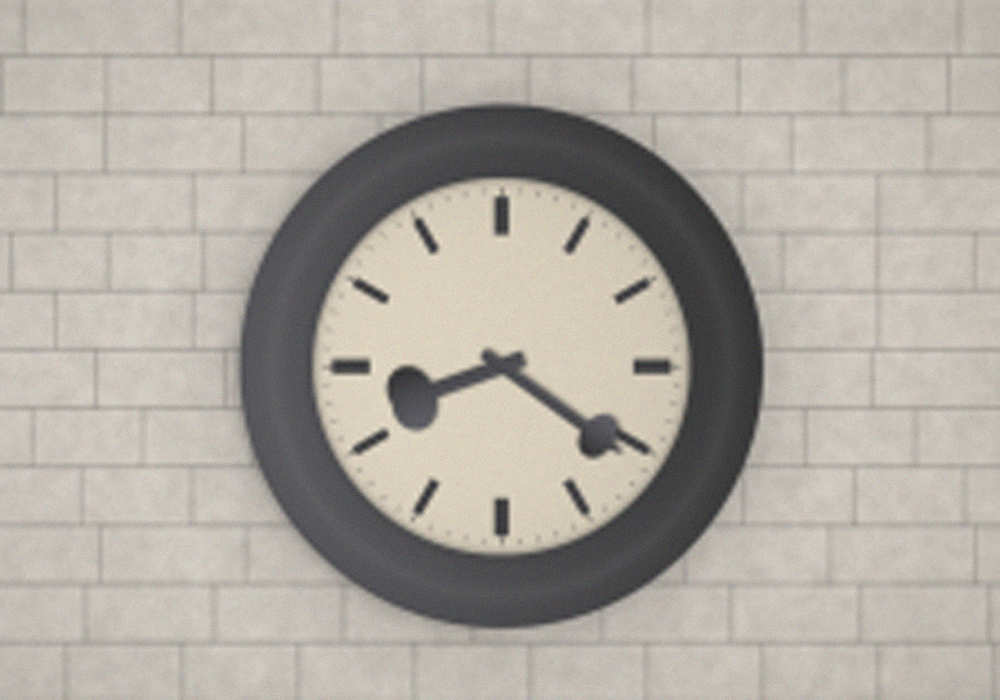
8:21
